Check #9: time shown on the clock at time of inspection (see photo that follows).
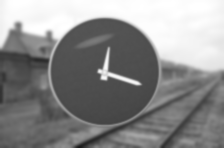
12:18
